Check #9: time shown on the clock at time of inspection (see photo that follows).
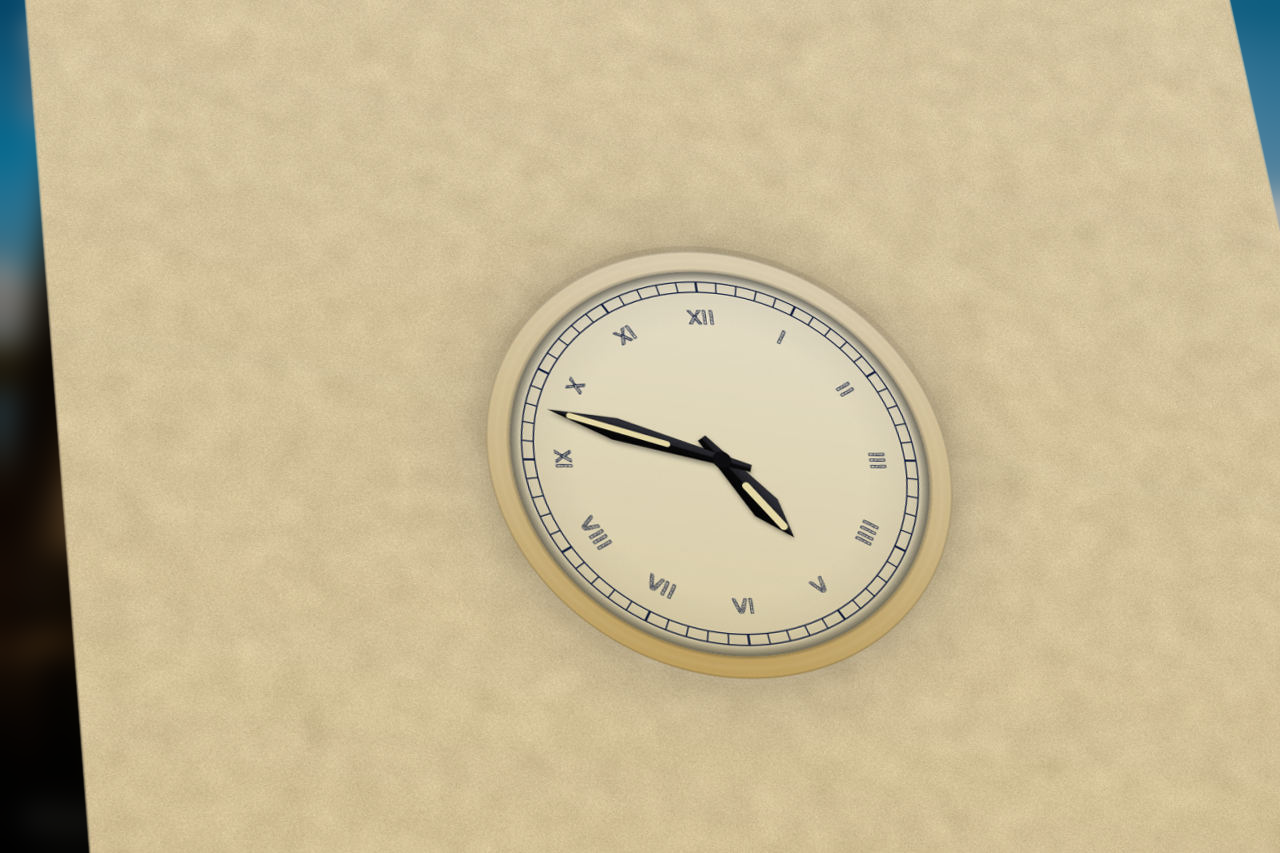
4:48
